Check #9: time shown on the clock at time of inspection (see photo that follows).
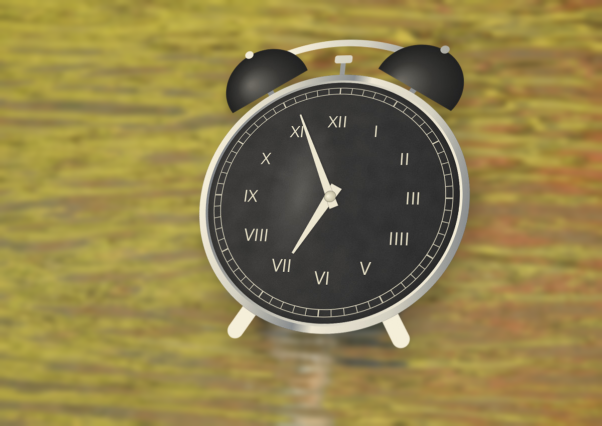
6:56
